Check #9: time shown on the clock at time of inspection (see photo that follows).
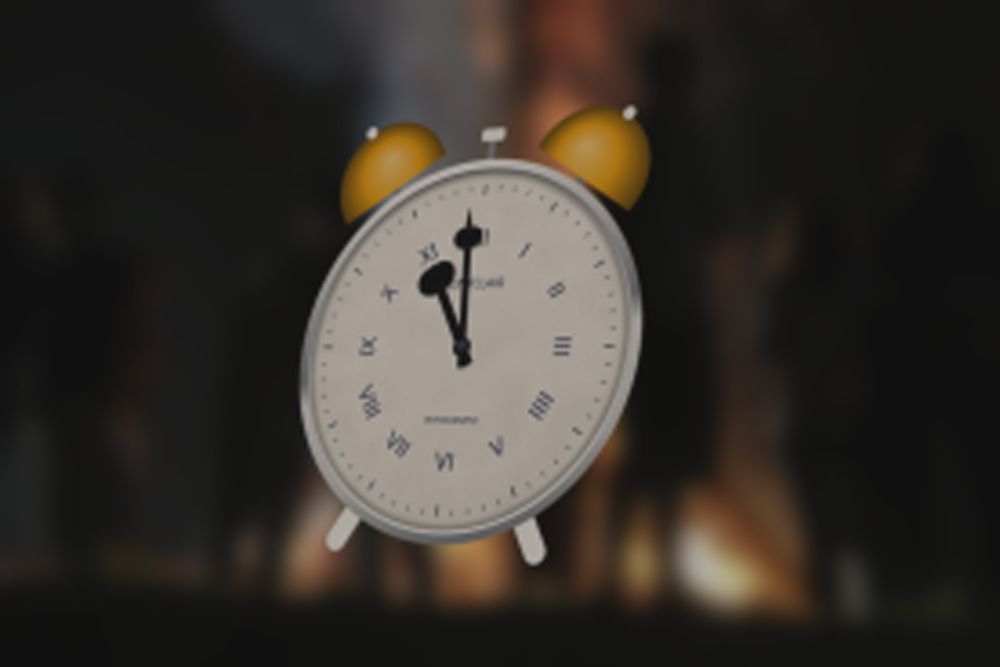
10:59
